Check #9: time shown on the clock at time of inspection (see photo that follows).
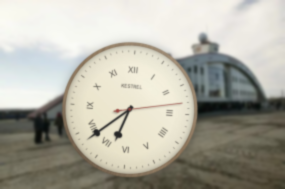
6:38:13
